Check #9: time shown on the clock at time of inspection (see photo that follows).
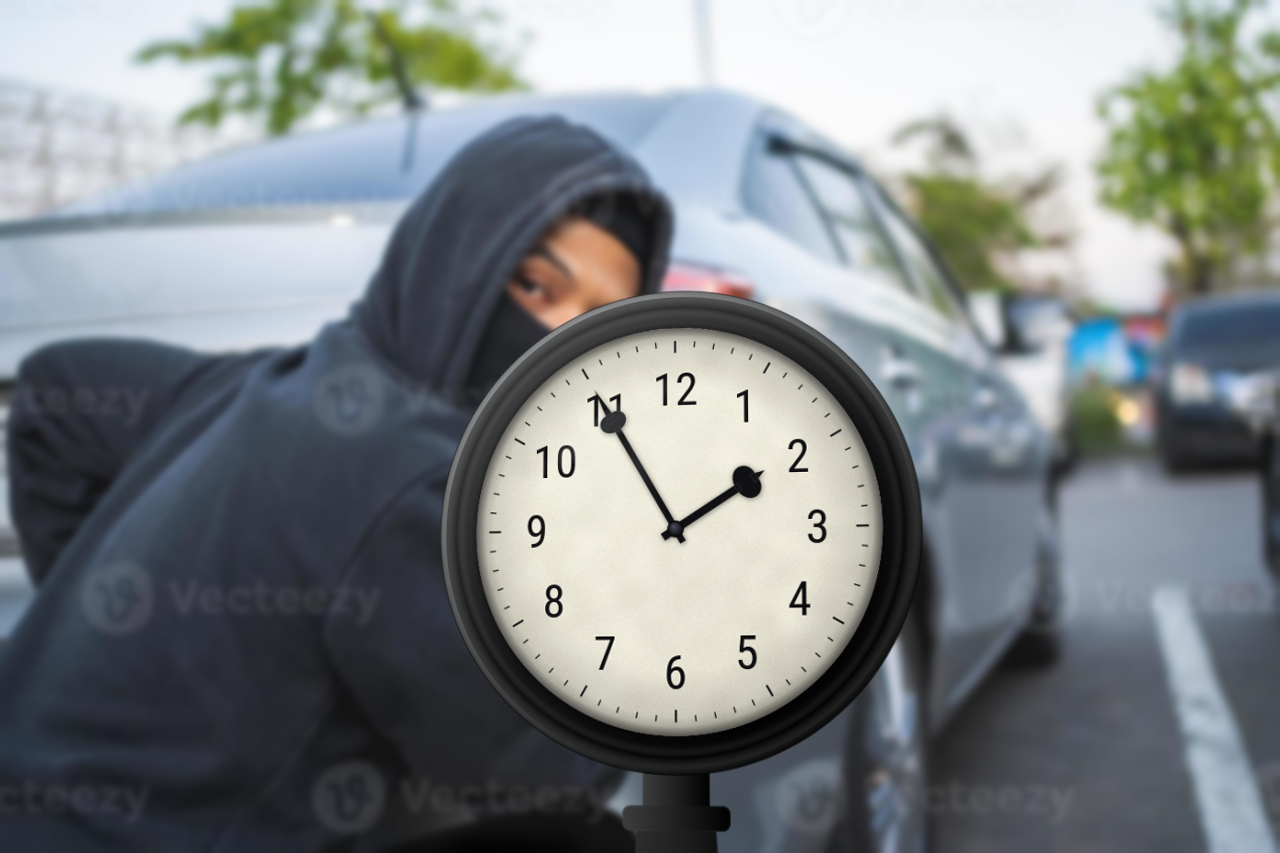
1:55
